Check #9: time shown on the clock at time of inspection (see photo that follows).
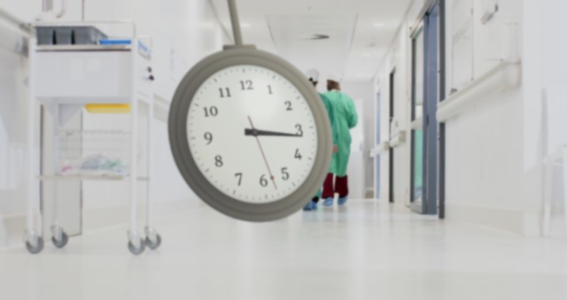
3:16:28
